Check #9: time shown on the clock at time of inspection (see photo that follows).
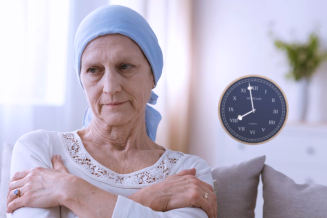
7:58
